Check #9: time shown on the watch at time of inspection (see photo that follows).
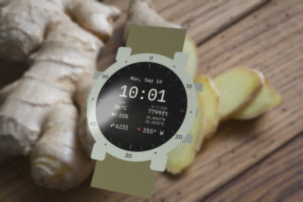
10:01
